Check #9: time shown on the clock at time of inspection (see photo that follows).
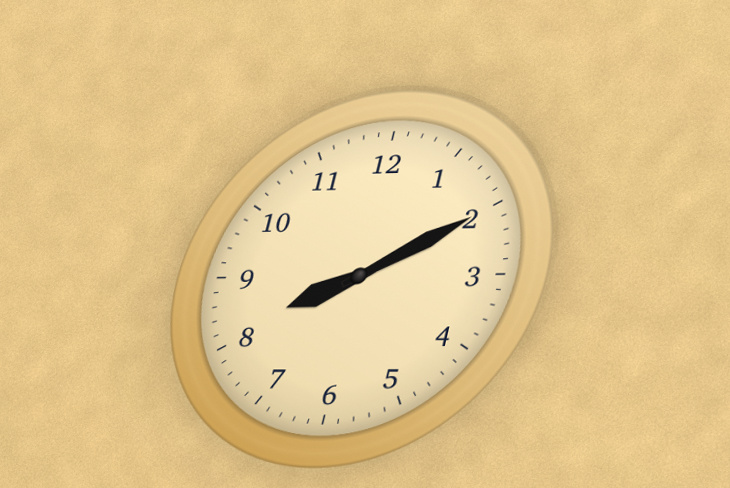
8:10
